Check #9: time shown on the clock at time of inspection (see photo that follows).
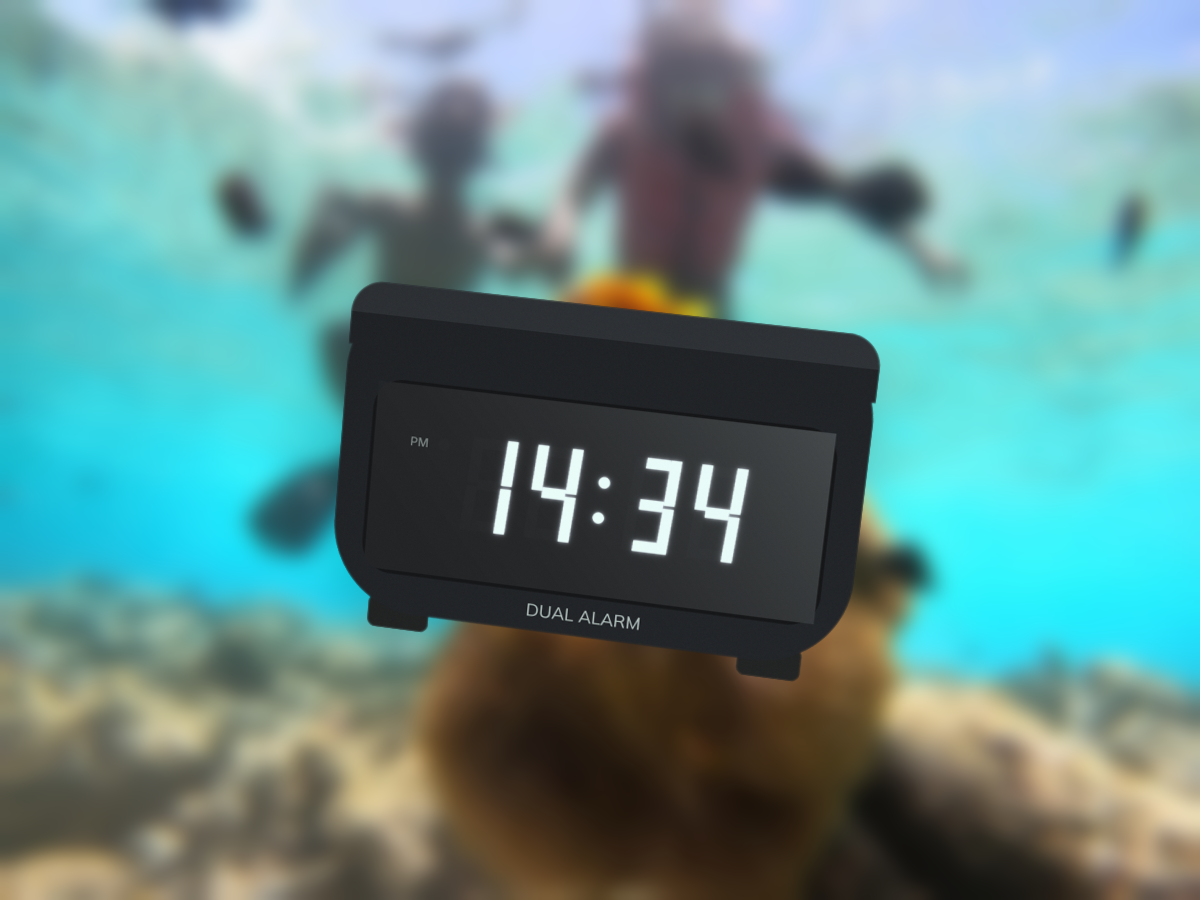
14:34
